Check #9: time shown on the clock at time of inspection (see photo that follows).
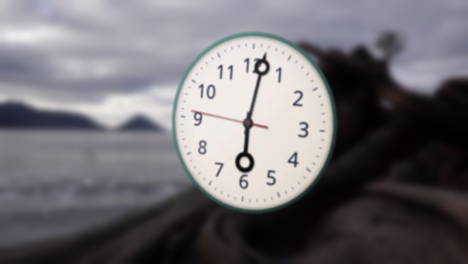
6:01:46
